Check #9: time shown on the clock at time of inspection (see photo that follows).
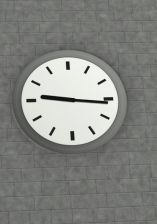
9:16
